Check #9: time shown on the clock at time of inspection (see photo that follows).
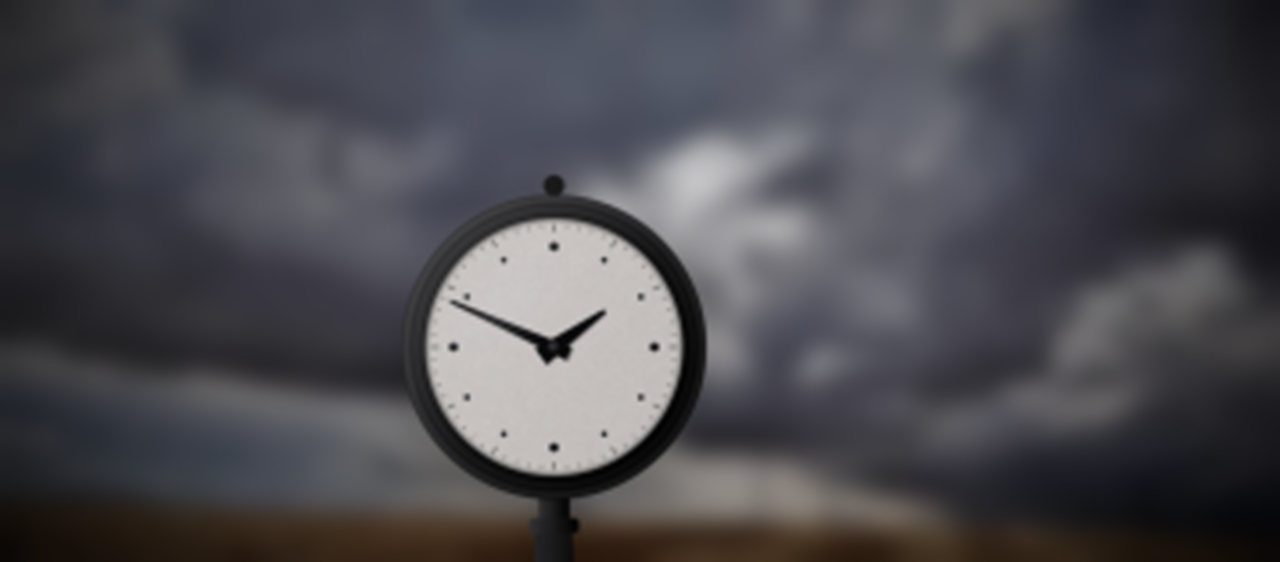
1:49
